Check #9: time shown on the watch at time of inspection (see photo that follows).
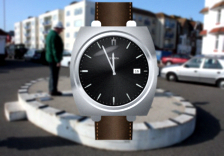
11:56
